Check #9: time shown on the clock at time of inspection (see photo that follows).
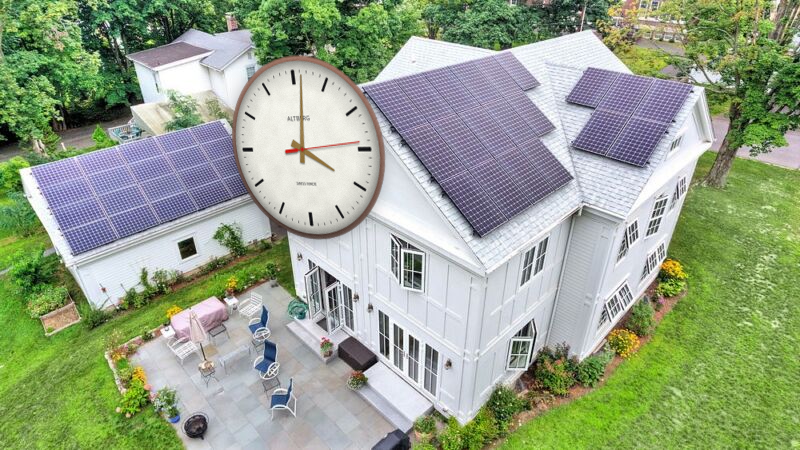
4:01:14
